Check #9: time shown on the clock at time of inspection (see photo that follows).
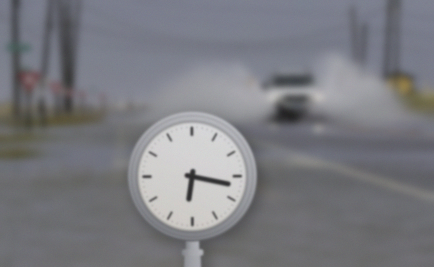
6:17
